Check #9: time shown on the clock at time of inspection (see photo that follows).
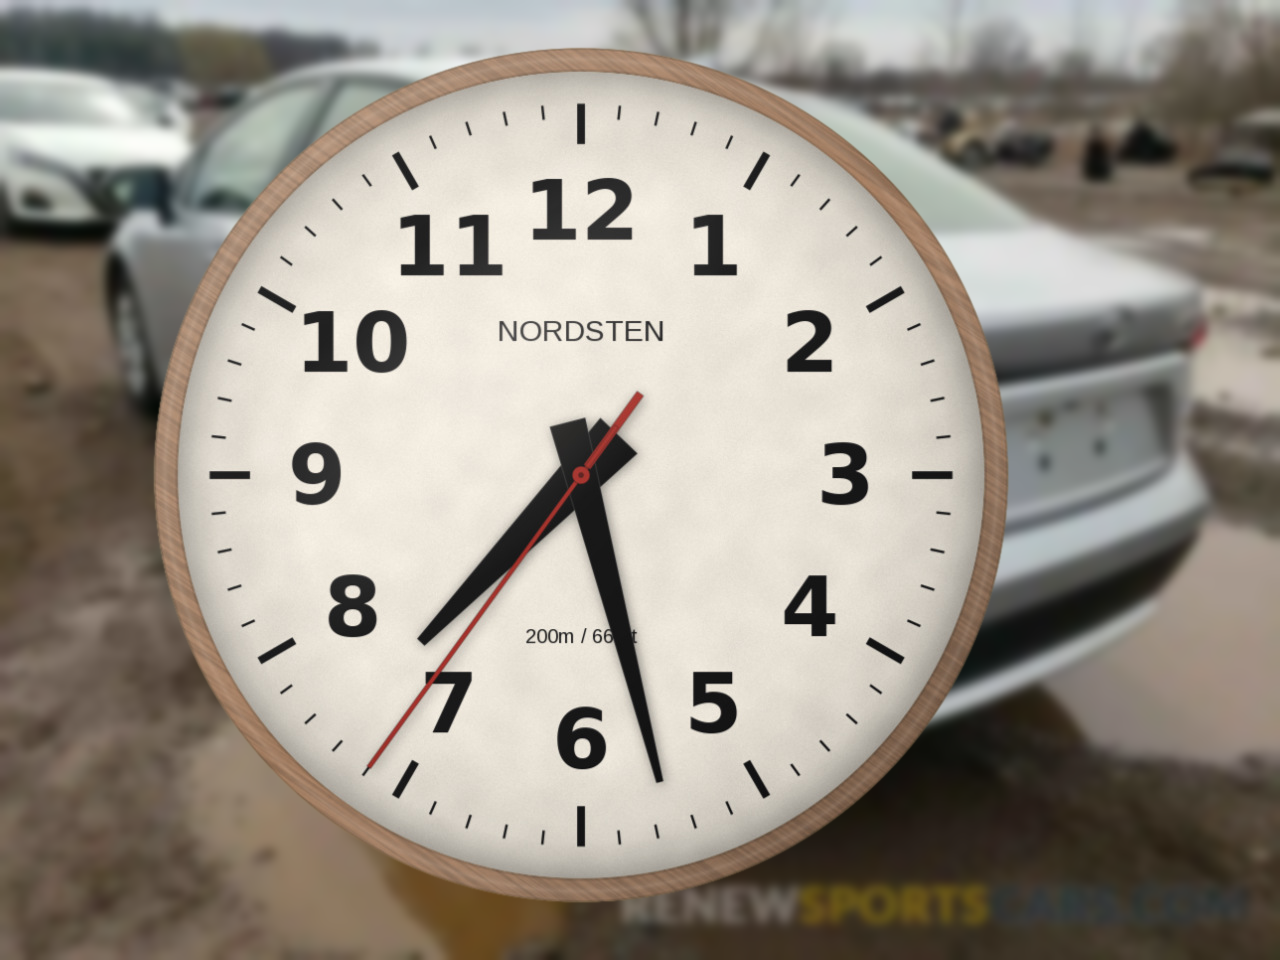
7:27:36
